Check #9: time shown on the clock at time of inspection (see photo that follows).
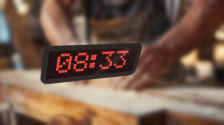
8:33
